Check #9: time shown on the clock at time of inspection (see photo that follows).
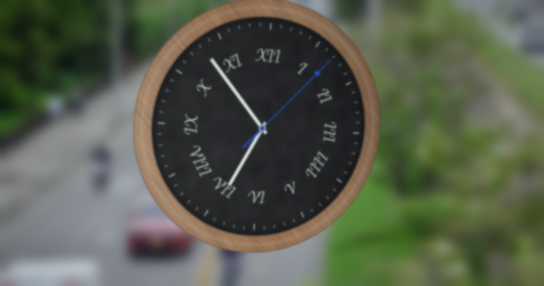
6:53:07
